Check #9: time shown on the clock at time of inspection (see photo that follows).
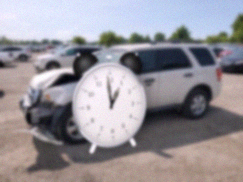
12:59
